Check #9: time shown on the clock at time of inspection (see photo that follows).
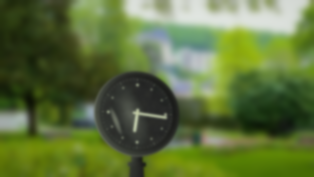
6:16
